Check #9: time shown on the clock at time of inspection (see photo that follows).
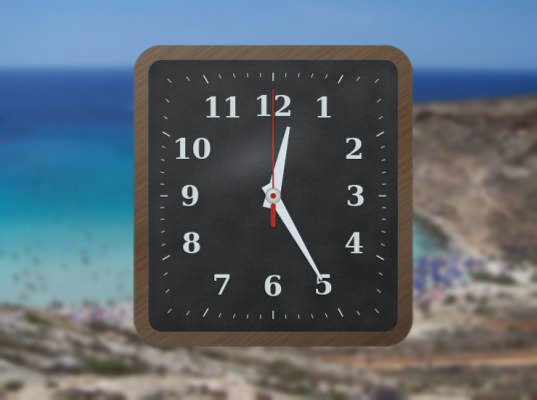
12:25:00
